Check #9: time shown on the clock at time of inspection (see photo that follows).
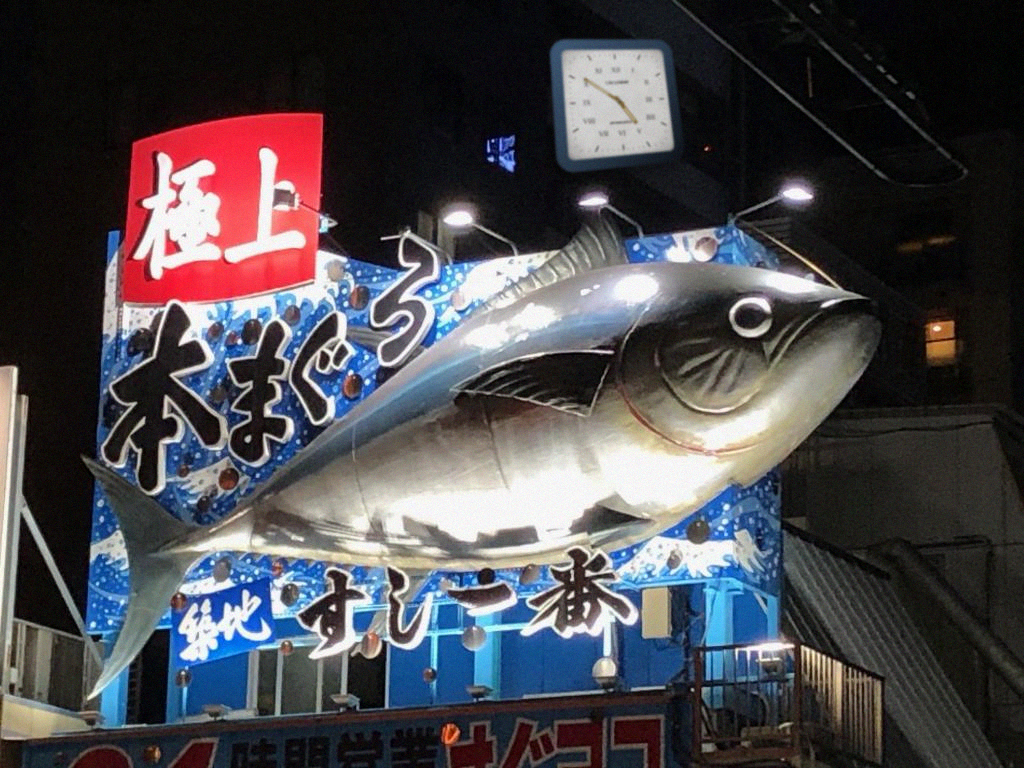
4:51
